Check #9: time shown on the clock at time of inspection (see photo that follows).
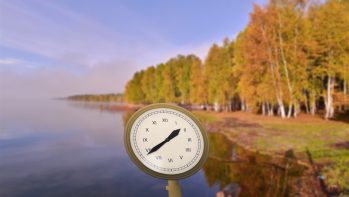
1:39
